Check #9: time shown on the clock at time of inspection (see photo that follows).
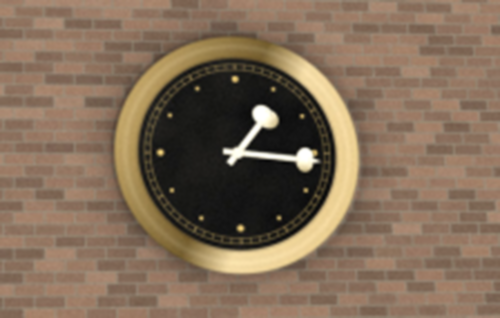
1:16
